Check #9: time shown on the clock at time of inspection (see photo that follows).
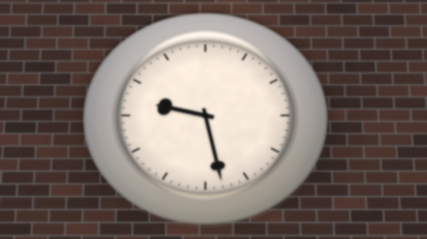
9:28
